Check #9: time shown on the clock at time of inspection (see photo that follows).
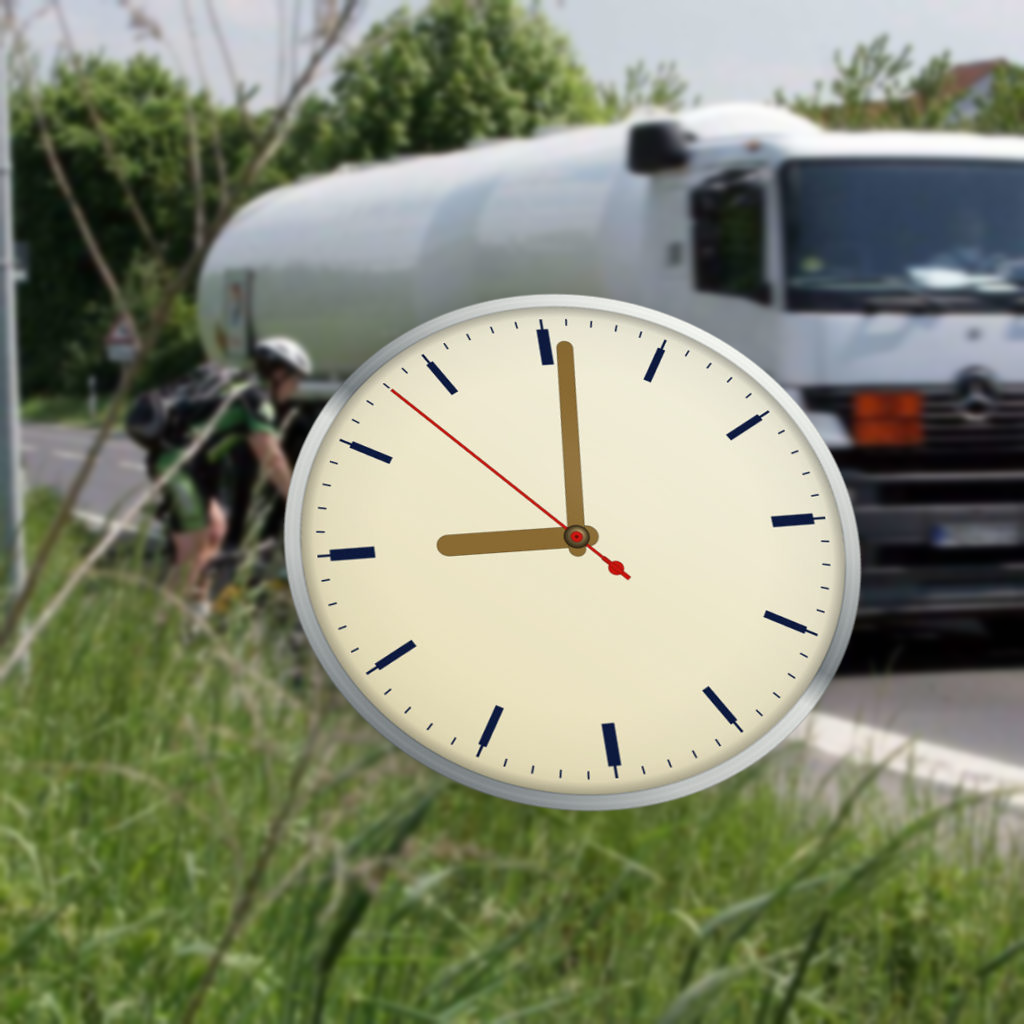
9:00:53
